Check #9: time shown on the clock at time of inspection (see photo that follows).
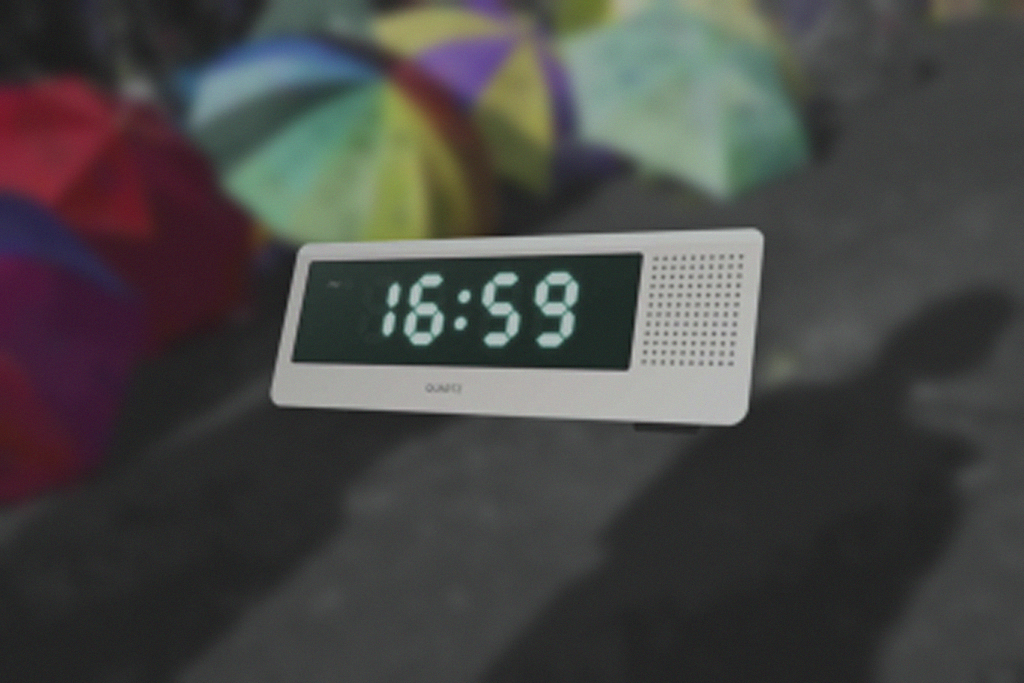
16:59
